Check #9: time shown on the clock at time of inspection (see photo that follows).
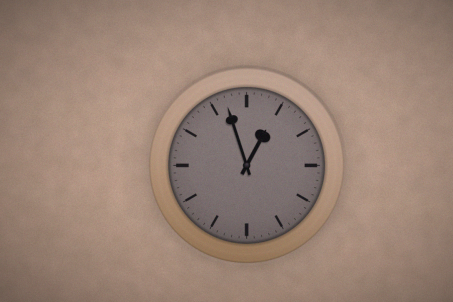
12:57
